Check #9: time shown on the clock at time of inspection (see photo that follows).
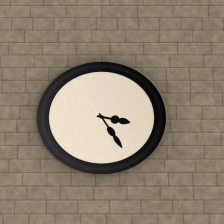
3:25
